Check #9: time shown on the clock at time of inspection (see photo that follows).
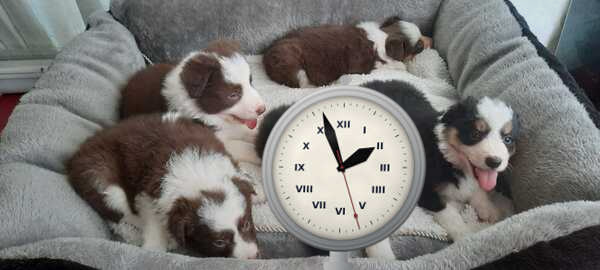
1:56:27
